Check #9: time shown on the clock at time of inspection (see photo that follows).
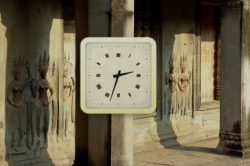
2:33
